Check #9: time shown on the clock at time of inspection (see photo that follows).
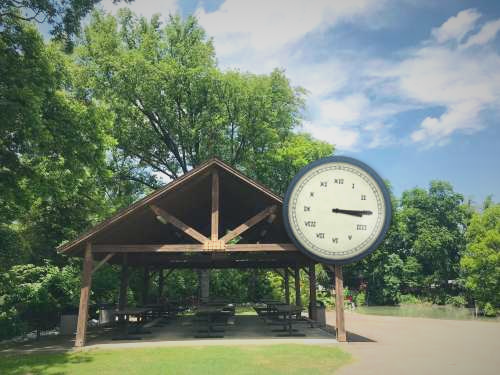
3:15
